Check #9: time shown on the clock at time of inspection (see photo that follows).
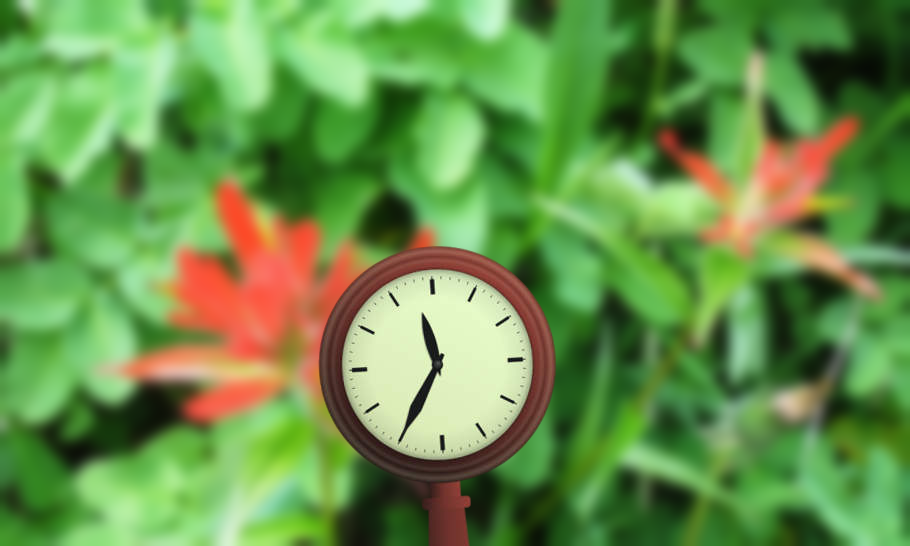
11:35
